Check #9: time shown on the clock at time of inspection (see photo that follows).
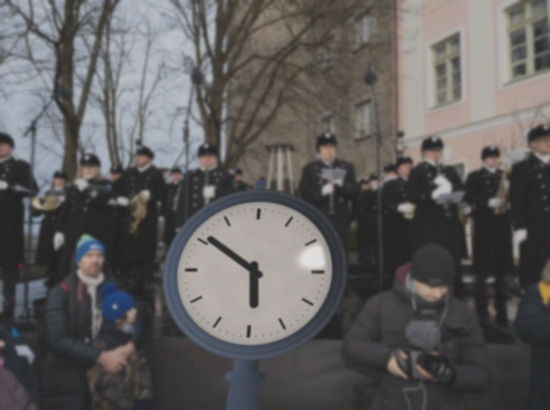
5:51
